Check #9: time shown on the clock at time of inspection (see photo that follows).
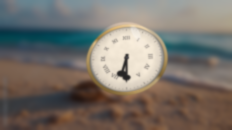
6:30
